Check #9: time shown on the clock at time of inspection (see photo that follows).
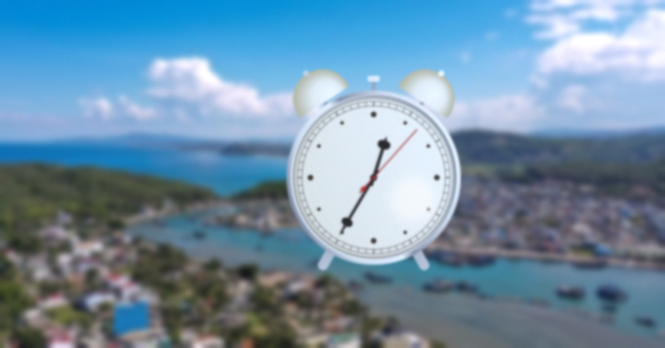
12:35:07
